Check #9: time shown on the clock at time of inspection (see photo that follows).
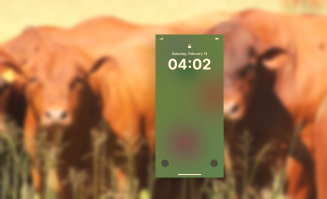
4:02
